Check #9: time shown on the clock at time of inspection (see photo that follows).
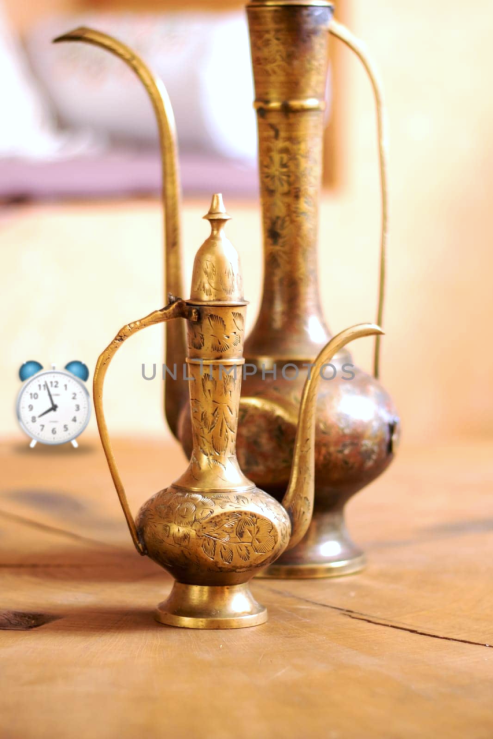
7:57
